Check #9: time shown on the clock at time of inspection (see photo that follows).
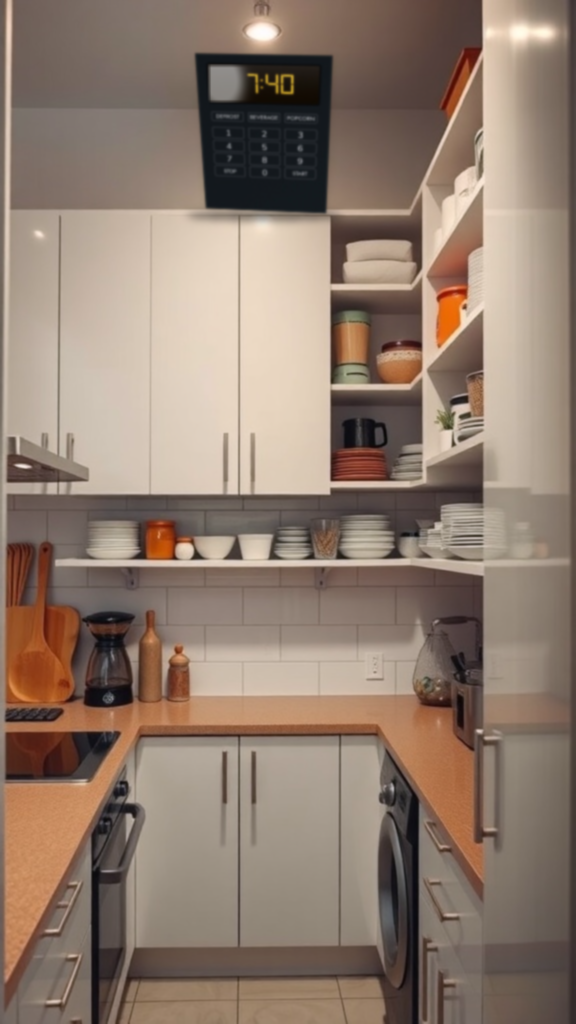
7:40
